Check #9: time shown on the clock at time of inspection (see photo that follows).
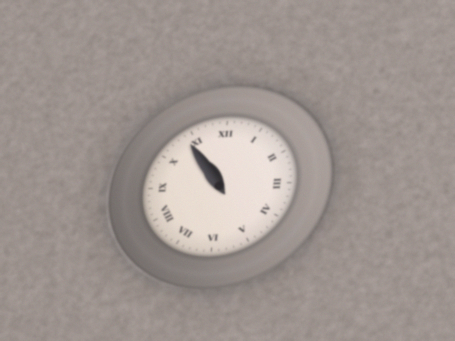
10:54
